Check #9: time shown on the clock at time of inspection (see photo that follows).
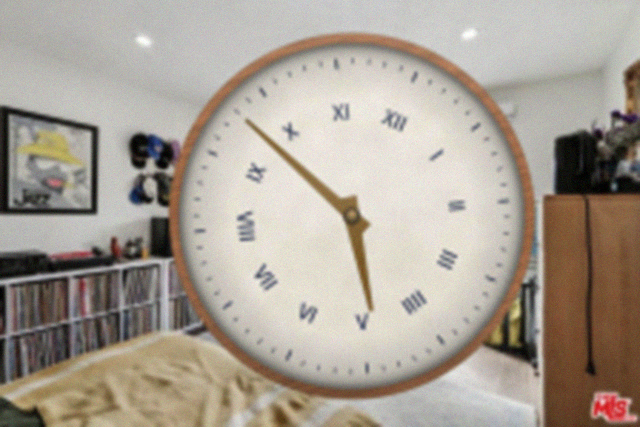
4:48
